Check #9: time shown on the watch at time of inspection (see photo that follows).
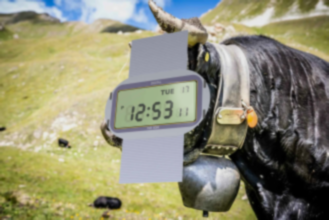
12:53
